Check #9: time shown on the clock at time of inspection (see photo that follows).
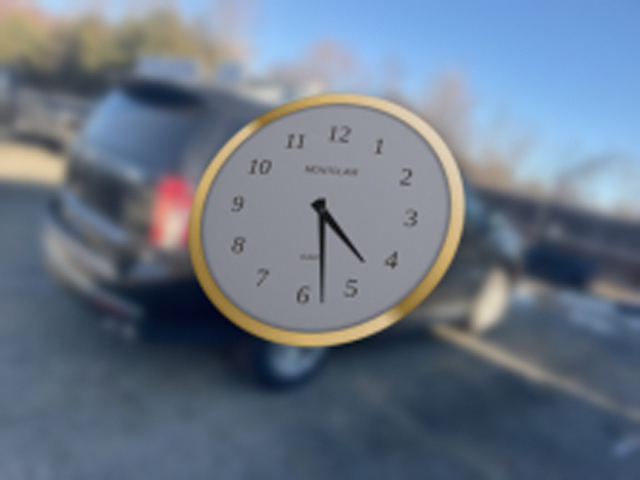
4:28
